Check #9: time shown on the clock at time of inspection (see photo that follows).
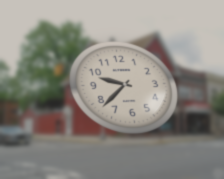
9:38
